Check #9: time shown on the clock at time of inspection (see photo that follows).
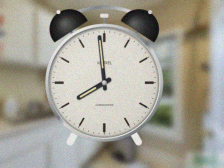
7:59
